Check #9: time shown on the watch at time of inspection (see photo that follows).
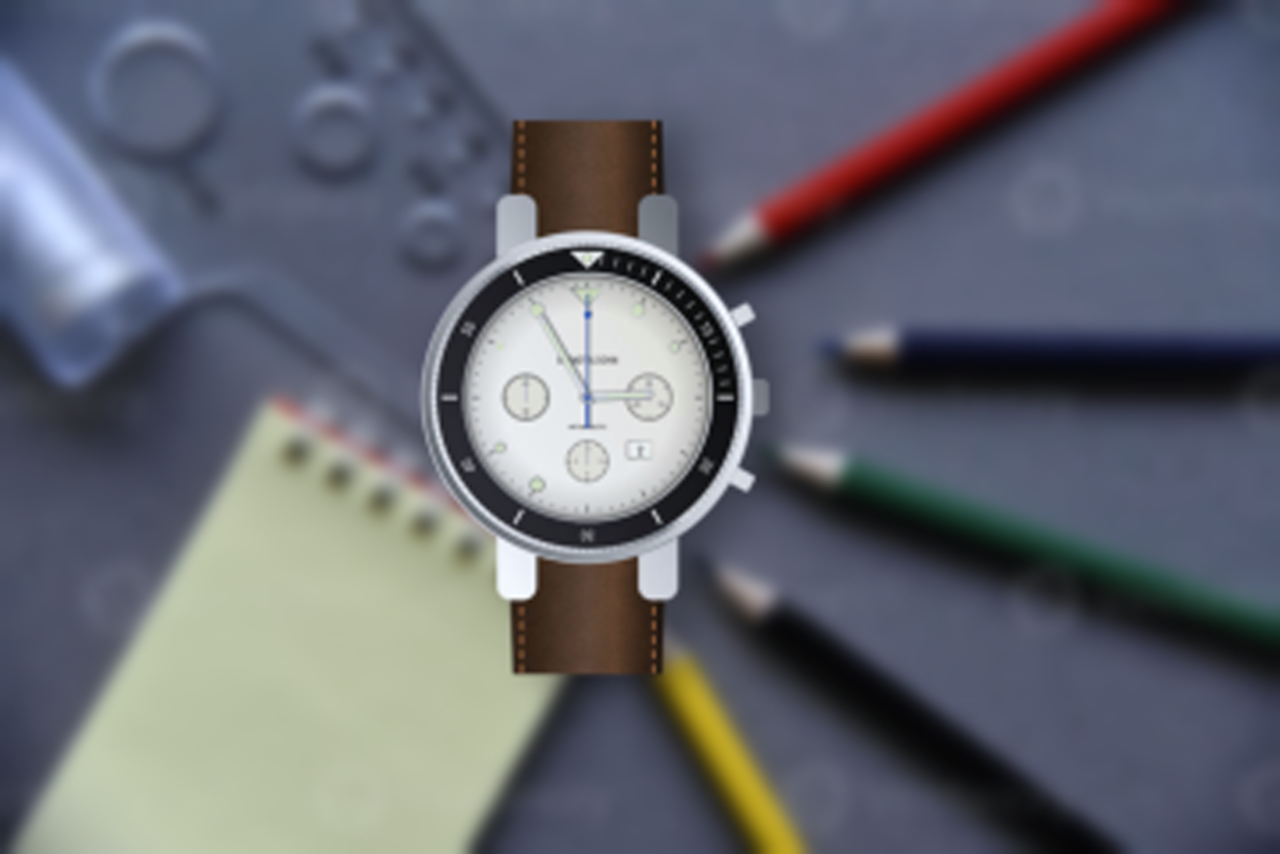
2:55
